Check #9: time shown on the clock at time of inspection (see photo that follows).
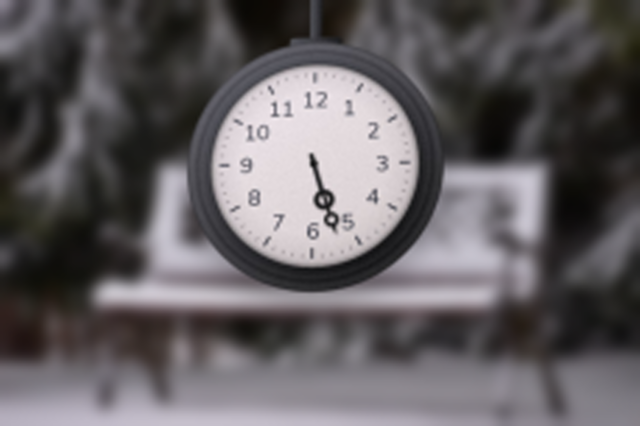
5:27
